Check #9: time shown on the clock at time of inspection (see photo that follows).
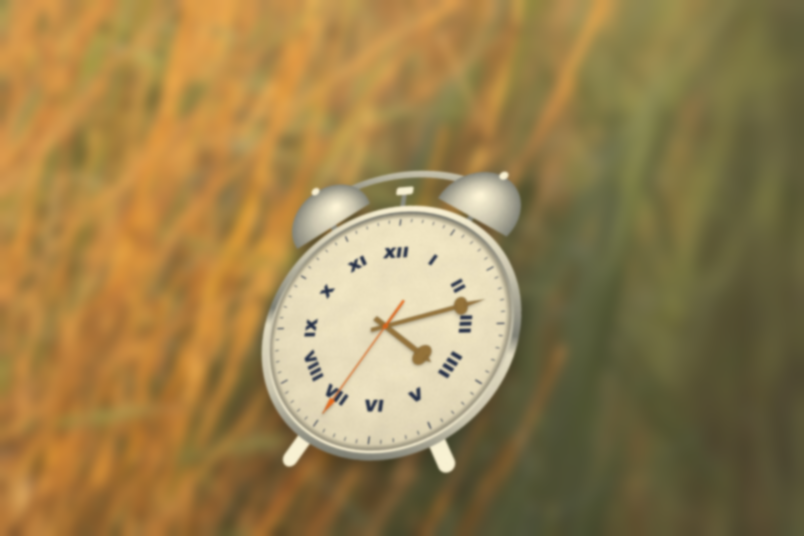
4:12:35
